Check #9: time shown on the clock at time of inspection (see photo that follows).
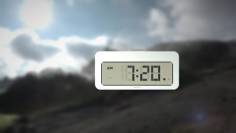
7:20
